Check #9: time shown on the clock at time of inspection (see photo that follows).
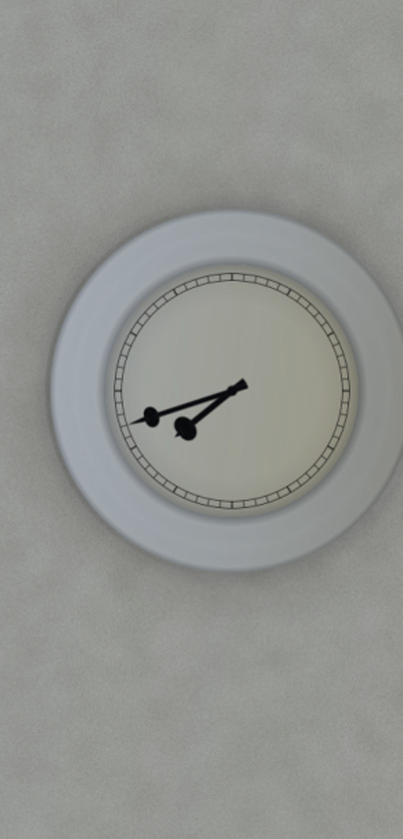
7:42
